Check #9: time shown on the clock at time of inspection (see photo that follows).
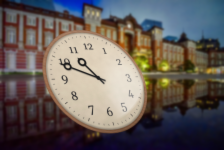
10:49
